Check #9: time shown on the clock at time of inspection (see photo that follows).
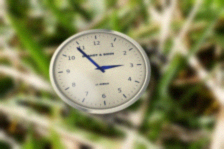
2:54
